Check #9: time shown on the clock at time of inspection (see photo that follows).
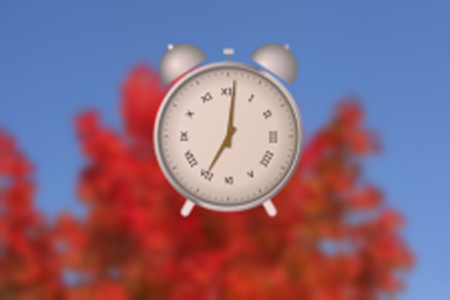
7:01
